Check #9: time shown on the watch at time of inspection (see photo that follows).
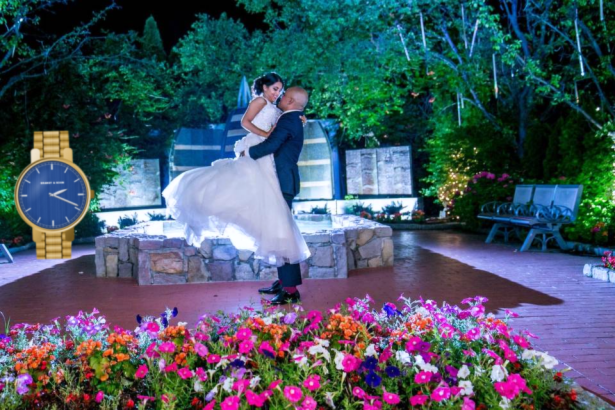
2:19
